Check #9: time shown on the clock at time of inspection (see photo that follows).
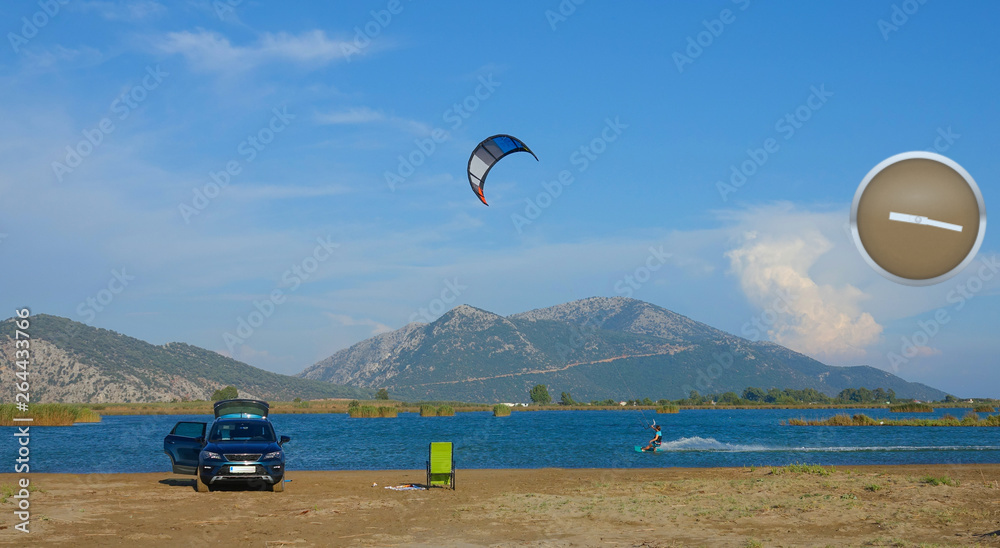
9:17
